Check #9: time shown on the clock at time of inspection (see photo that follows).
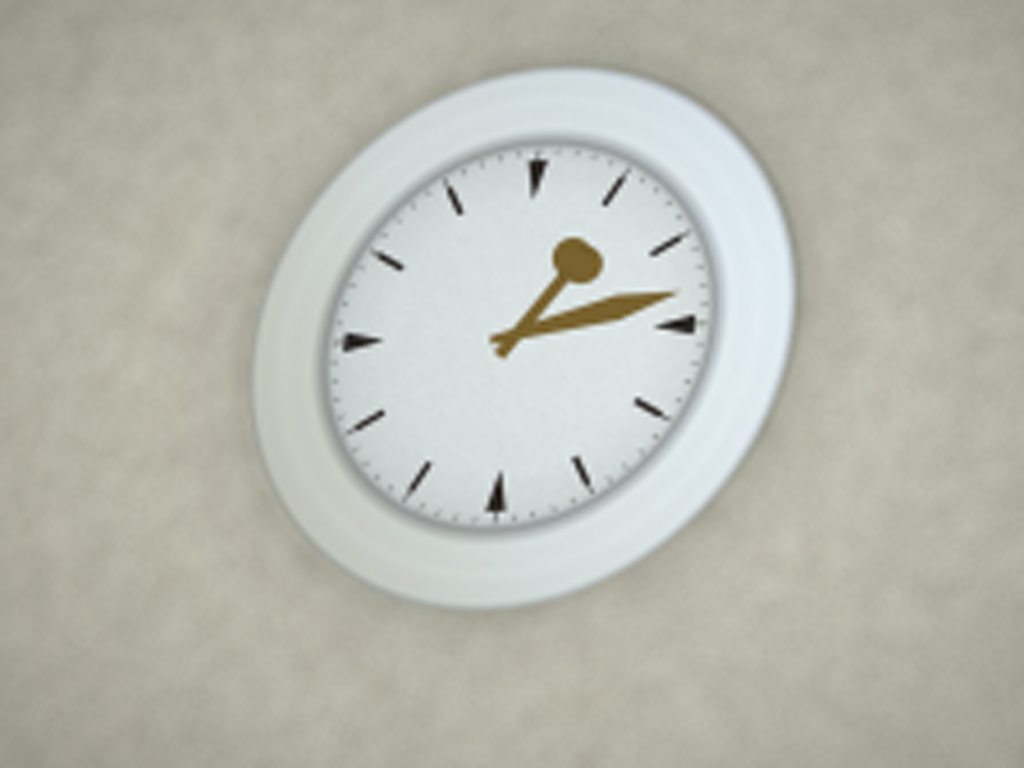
1:13
